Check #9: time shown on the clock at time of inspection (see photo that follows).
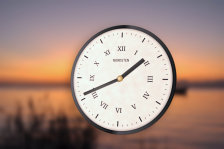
1:41
